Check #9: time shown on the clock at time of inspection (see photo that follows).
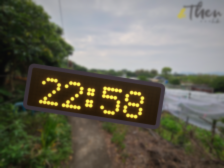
22:58
